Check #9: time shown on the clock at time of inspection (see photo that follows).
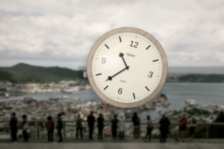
10:37
